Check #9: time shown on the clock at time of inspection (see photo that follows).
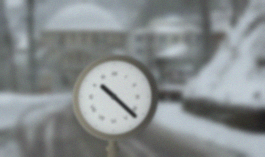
10:22
